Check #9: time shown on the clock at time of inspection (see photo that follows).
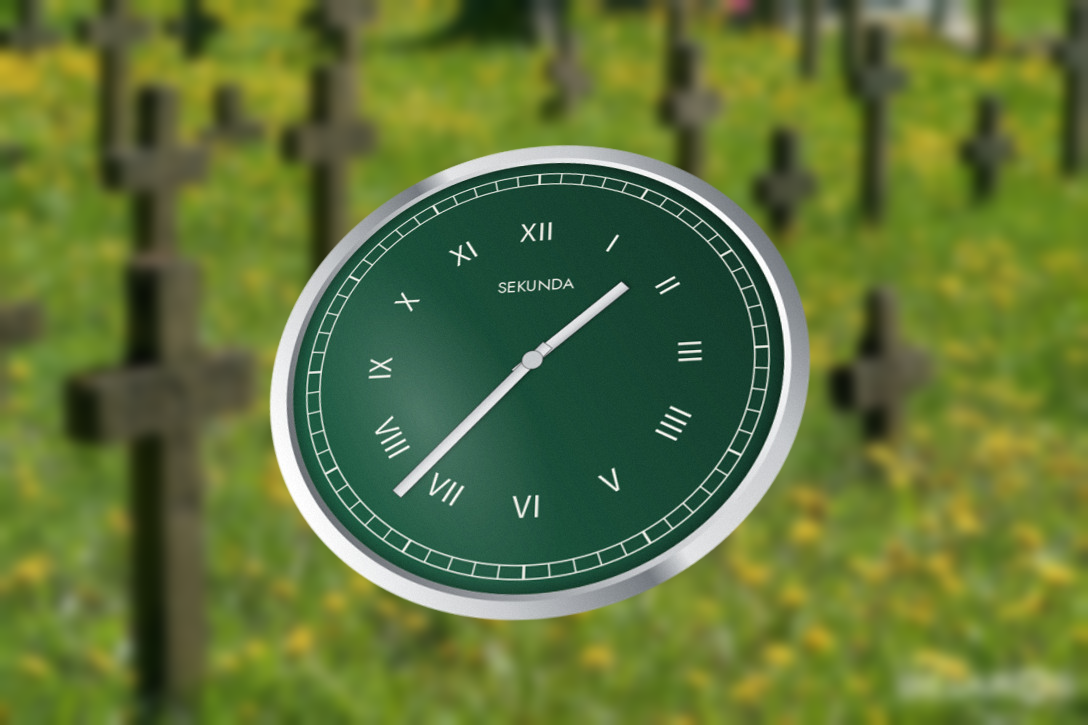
1:37
